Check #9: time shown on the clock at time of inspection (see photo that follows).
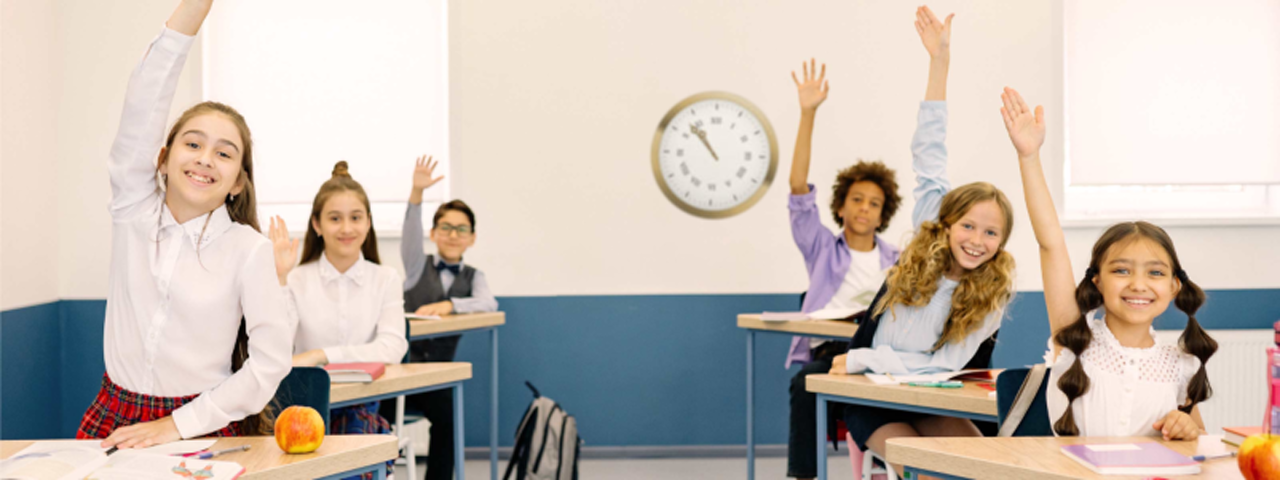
10:53
